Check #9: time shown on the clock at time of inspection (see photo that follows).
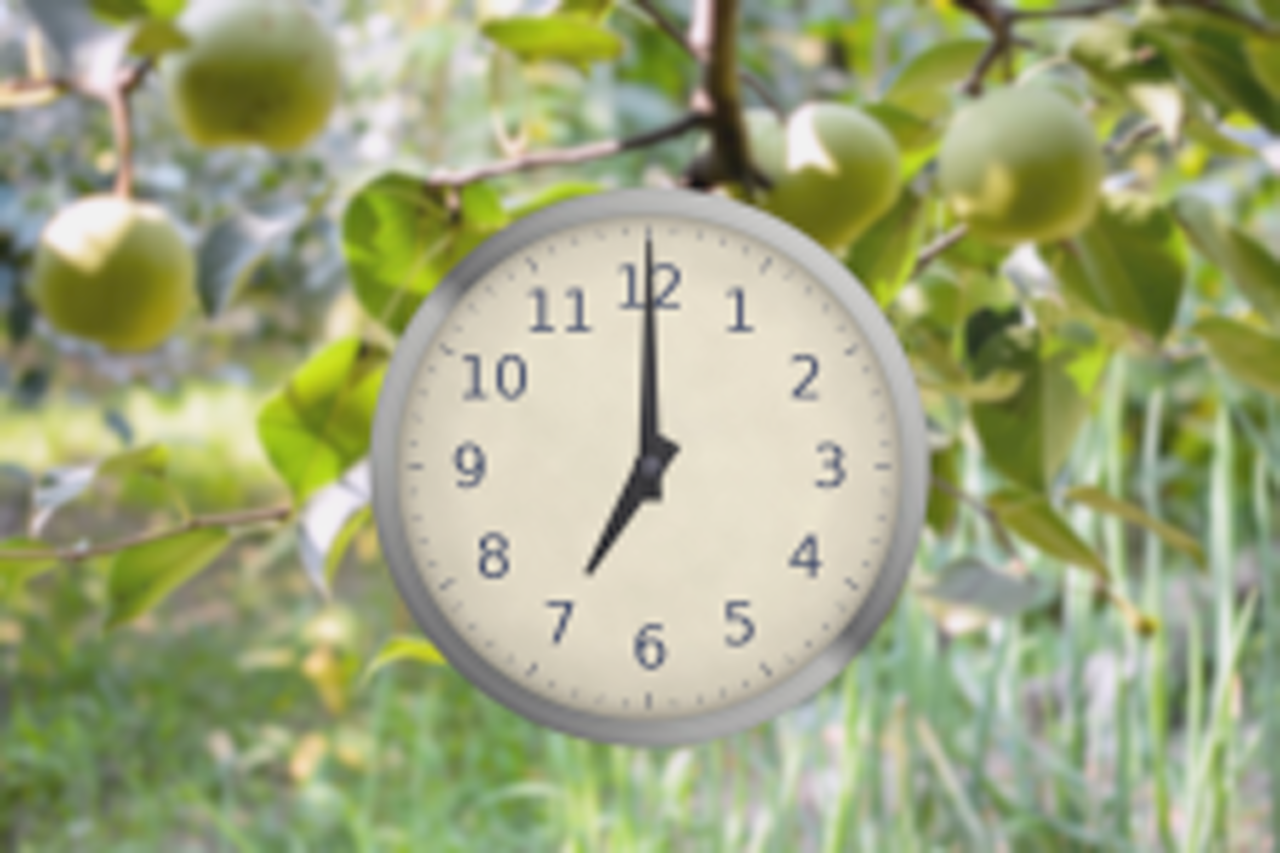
7:00
